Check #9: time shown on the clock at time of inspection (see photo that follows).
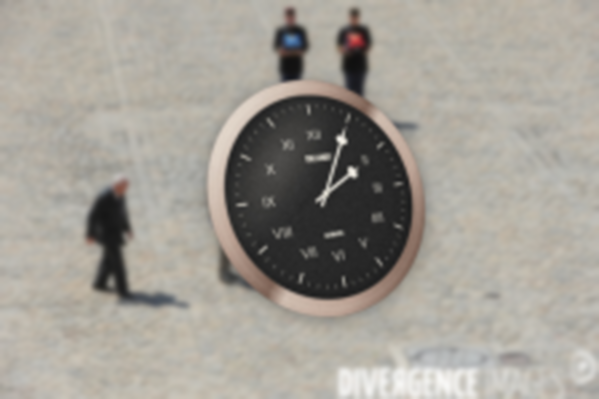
2:05
